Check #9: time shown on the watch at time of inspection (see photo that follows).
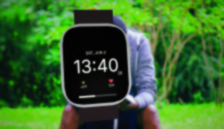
13:40
